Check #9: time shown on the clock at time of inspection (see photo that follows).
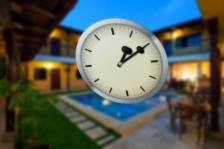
1:10
